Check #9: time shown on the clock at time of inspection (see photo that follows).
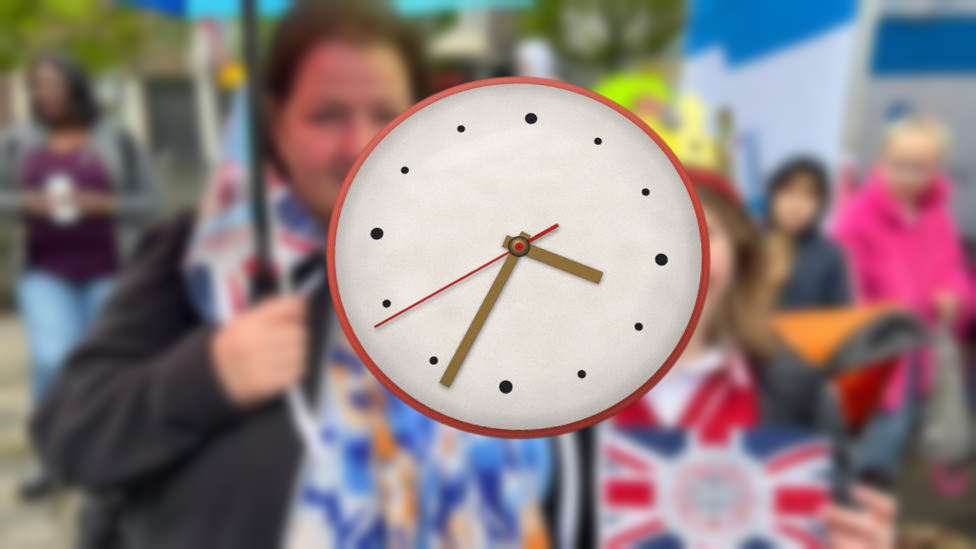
3:33:39
